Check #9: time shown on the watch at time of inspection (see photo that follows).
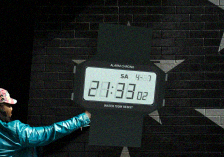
21:33:02
